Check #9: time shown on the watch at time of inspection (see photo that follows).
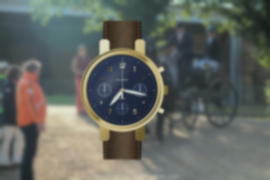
7:17
